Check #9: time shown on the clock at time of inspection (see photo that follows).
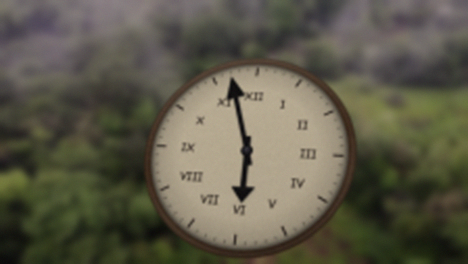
5:57
